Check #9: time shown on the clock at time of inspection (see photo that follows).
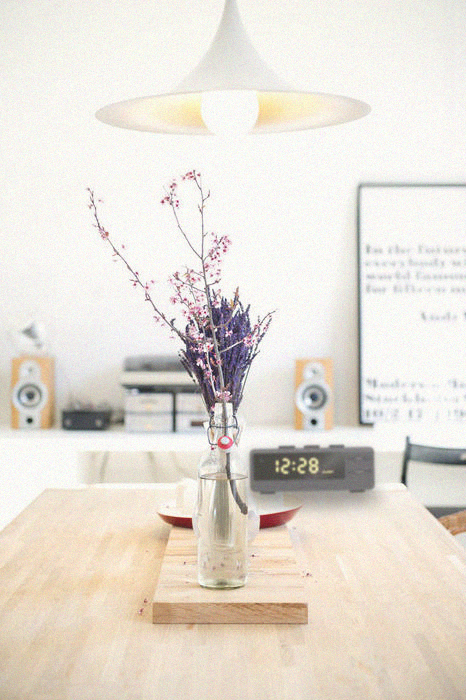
12:28
